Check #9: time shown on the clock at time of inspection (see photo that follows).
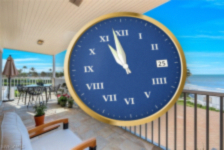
10:58
